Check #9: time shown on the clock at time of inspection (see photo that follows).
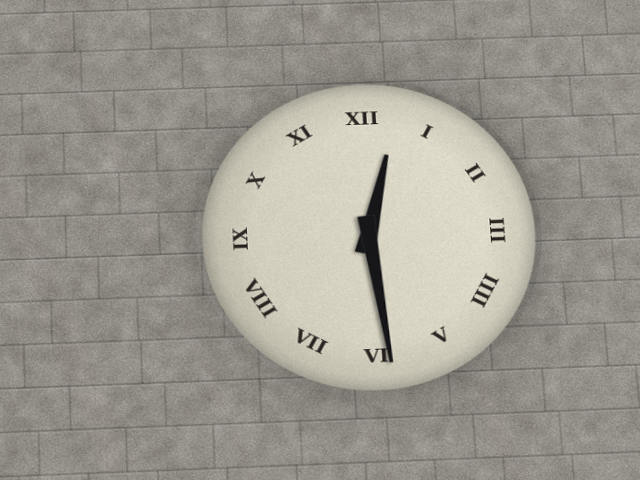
12:29
